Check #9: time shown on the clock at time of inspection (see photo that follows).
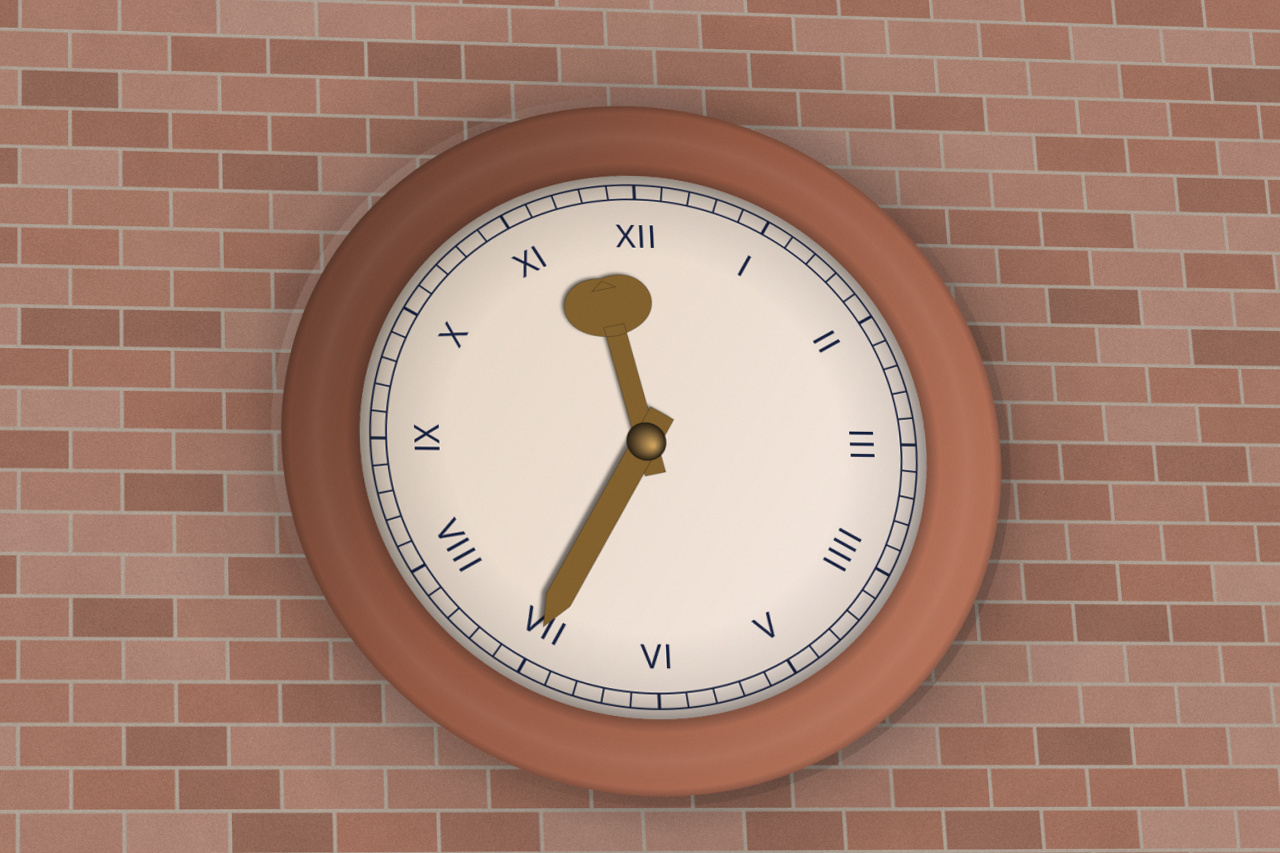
11:35
